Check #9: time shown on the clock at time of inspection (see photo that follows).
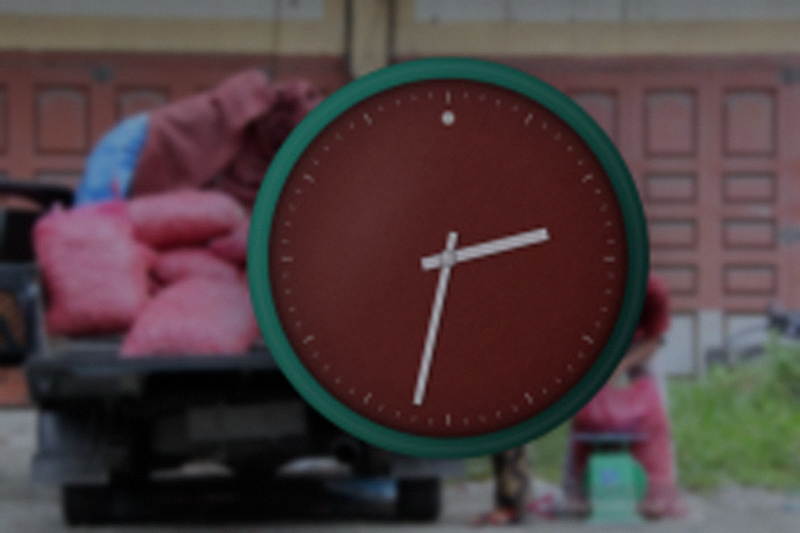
2:32
